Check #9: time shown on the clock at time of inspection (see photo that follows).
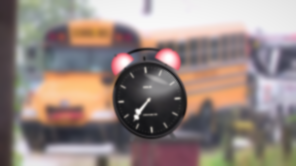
7:37
